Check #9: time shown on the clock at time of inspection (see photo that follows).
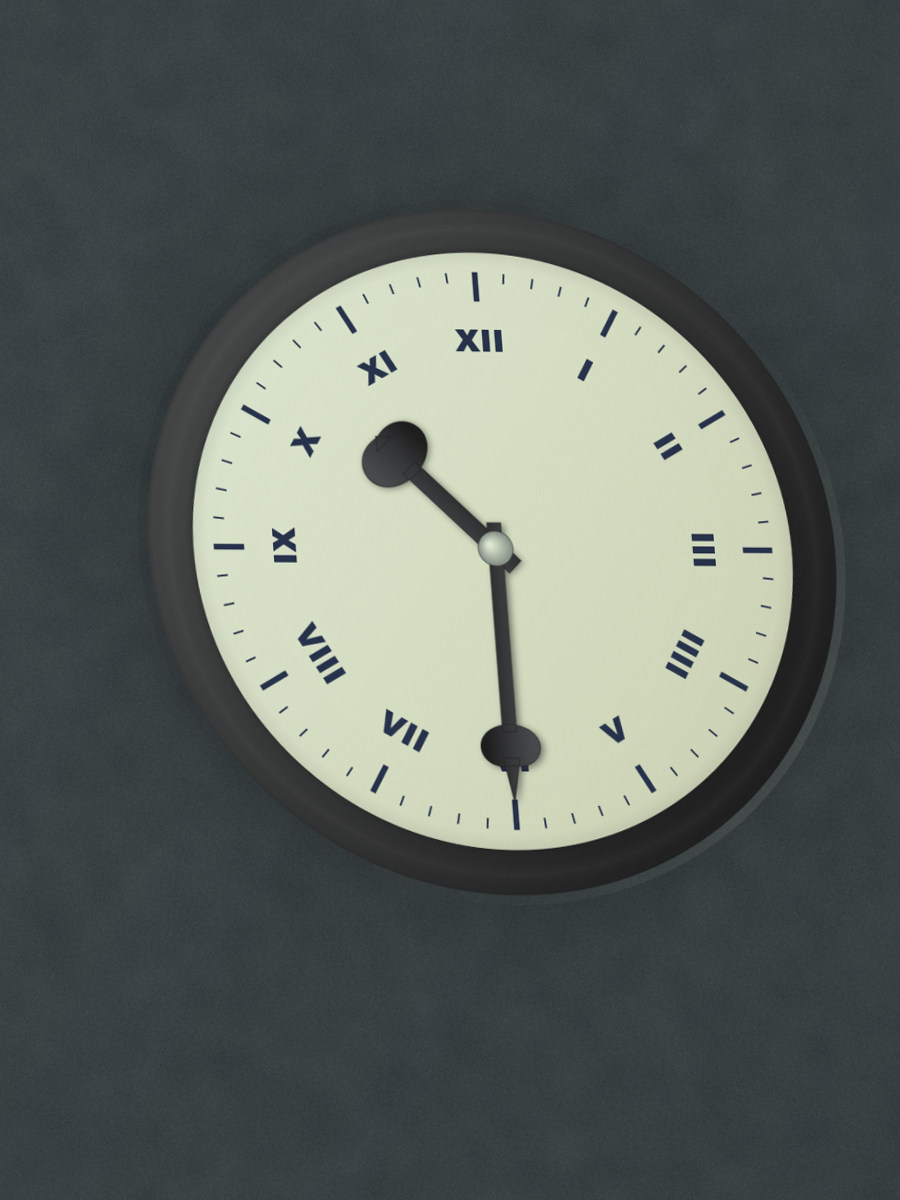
10:30
